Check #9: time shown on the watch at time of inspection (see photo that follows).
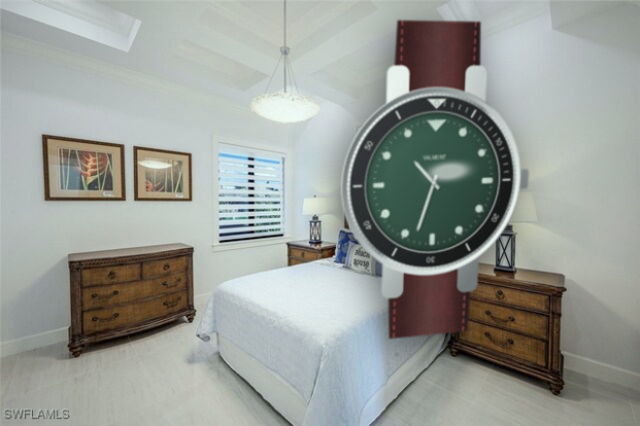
10:33
